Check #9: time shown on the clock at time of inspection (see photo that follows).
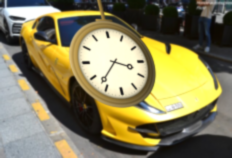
3:37
